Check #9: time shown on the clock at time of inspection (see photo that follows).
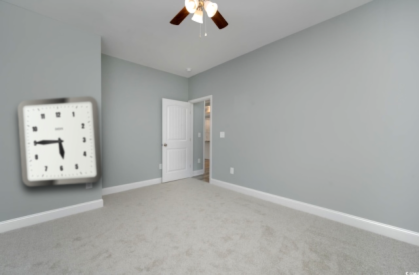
5:45
